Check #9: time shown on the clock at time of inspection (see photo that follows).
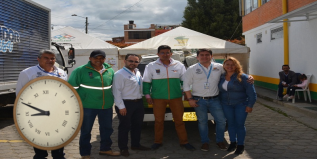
8:49
